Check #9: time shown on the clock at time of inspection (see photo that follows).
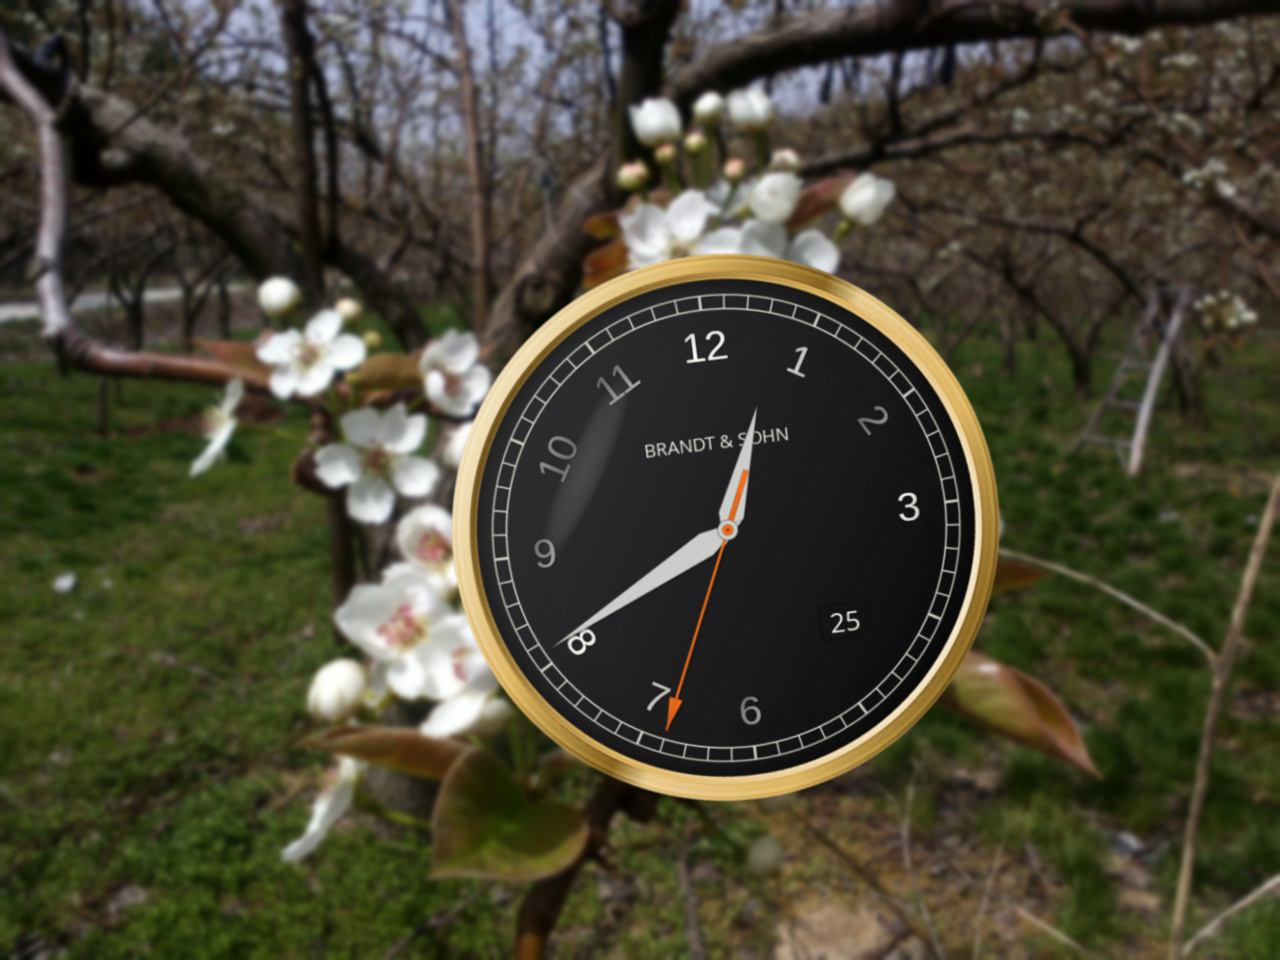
12:40:34
